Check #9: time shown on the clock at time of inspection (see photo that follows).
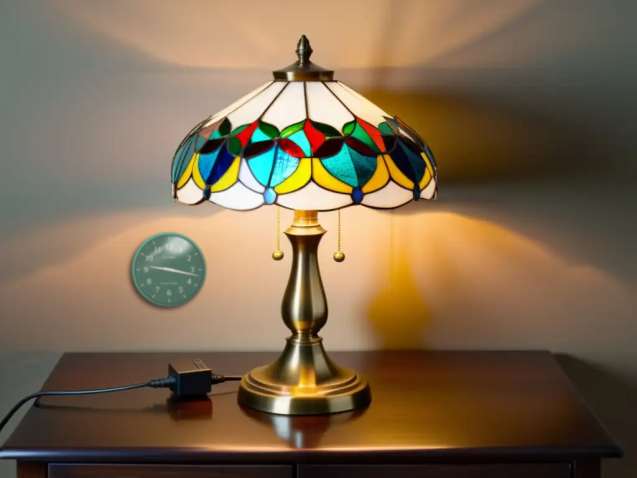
9:17
